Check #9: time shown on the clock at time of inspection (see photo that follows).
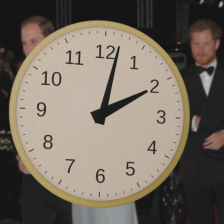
2:02
